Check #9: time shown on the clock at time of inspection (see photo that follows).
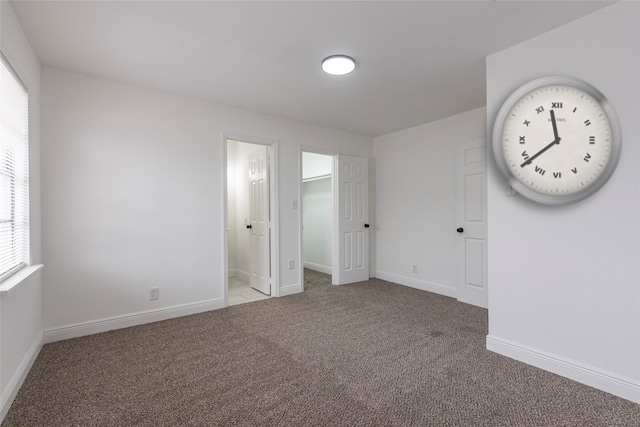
11:39
